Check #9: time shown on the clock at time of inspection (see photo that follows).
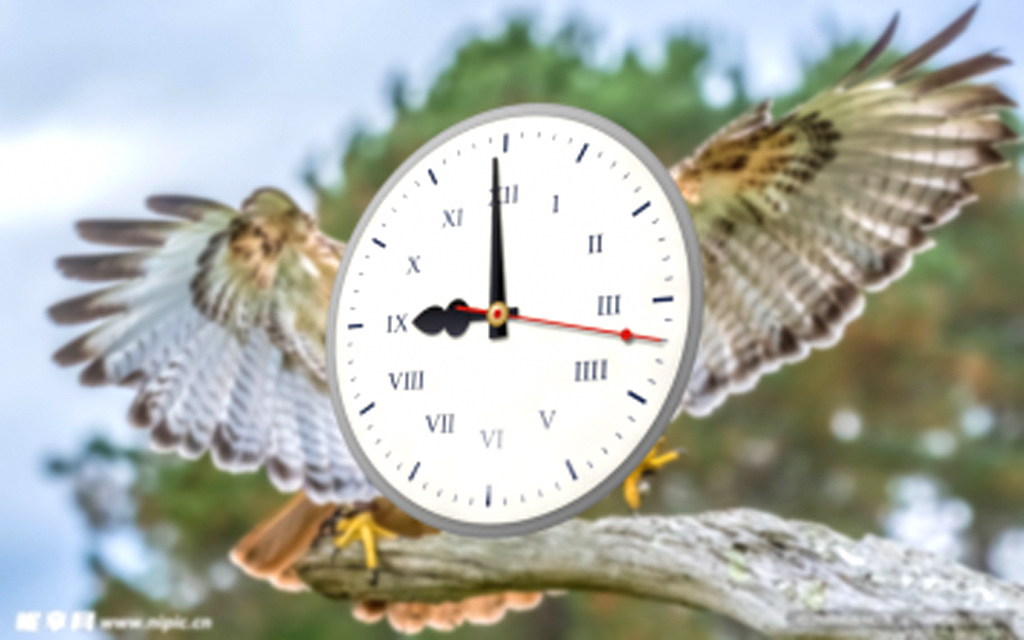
8:59:17
